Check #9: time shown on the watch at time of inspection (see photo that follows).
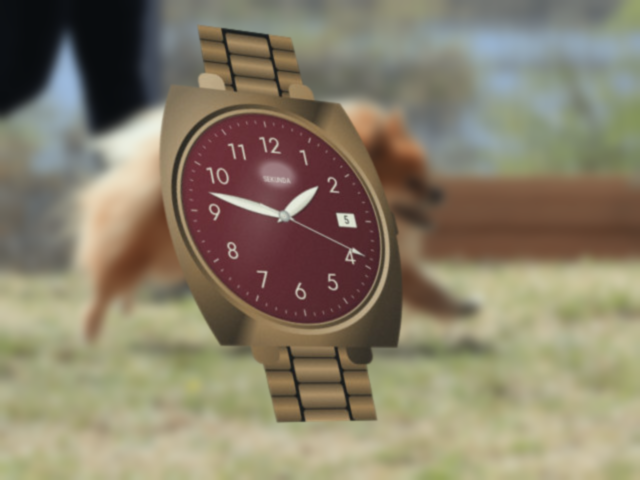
1:47:19
